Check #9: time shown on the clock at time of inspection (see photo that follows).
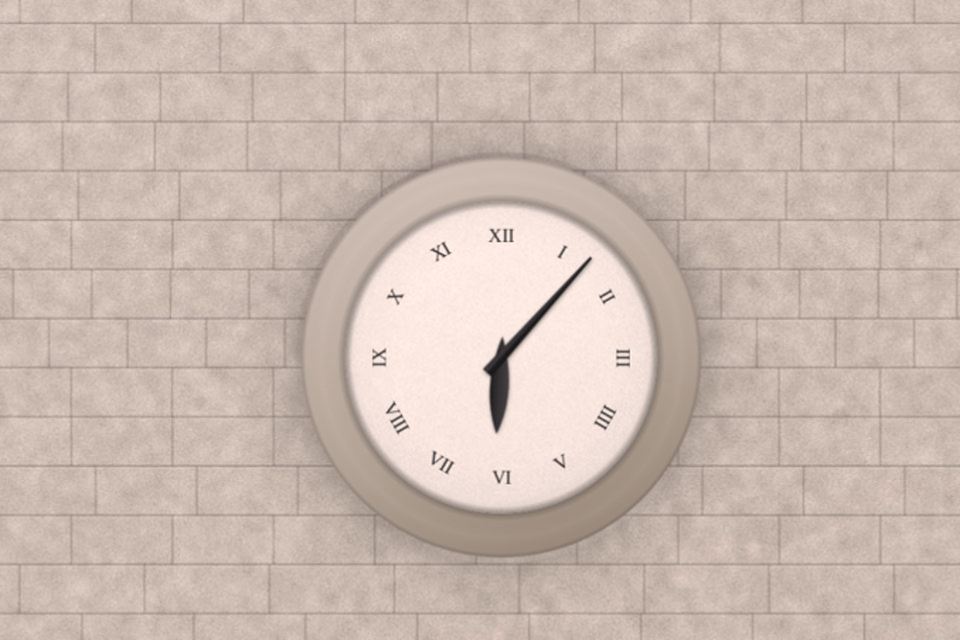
6:07
